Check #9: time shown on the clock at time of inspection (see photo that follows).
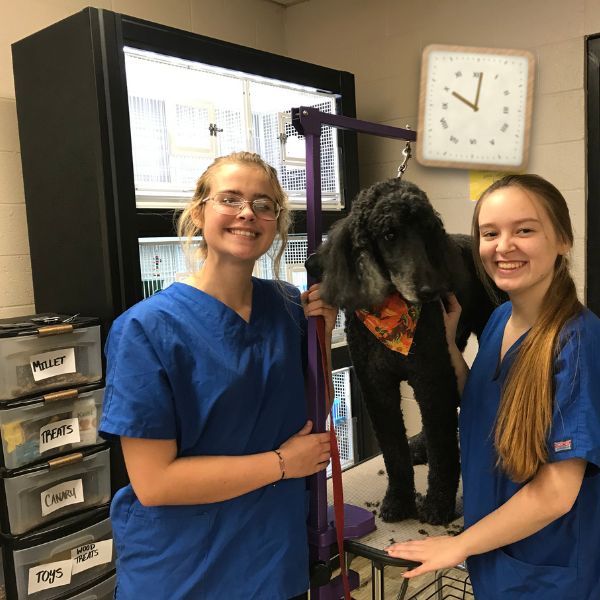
10:01
